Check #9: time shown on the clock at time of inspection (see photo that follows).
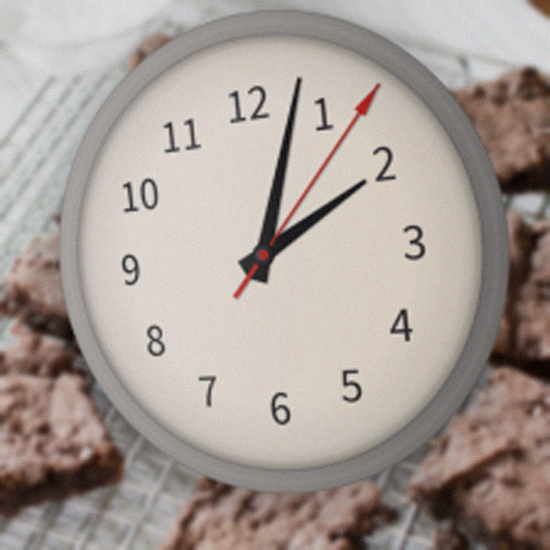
2:03:07
